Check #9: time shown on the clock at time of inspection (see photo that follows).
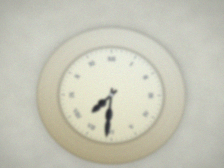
7:31
